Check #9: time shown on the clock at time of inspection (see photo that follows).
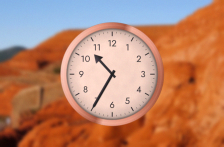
10:35
